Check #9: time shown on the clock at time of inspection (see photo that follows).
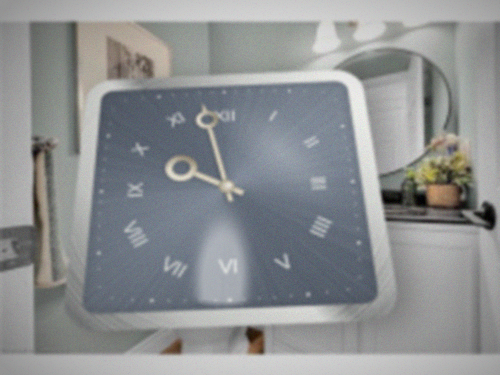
9:58
